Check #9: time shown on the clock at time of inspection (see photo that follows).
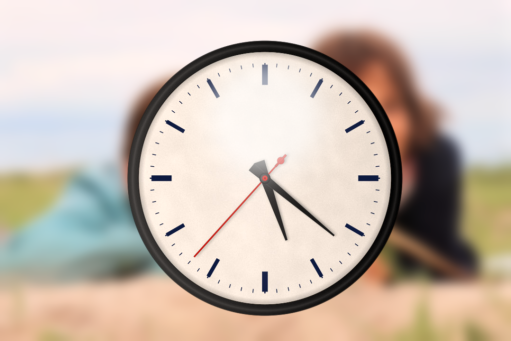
5:21:37
